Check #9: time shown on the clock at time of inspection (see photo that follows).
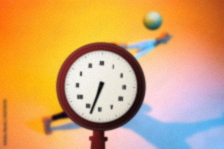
6:33
